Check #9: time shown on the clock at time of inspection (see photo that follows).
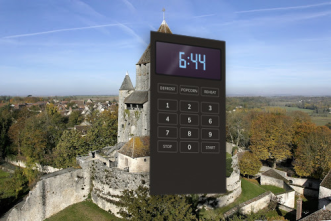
6:44
